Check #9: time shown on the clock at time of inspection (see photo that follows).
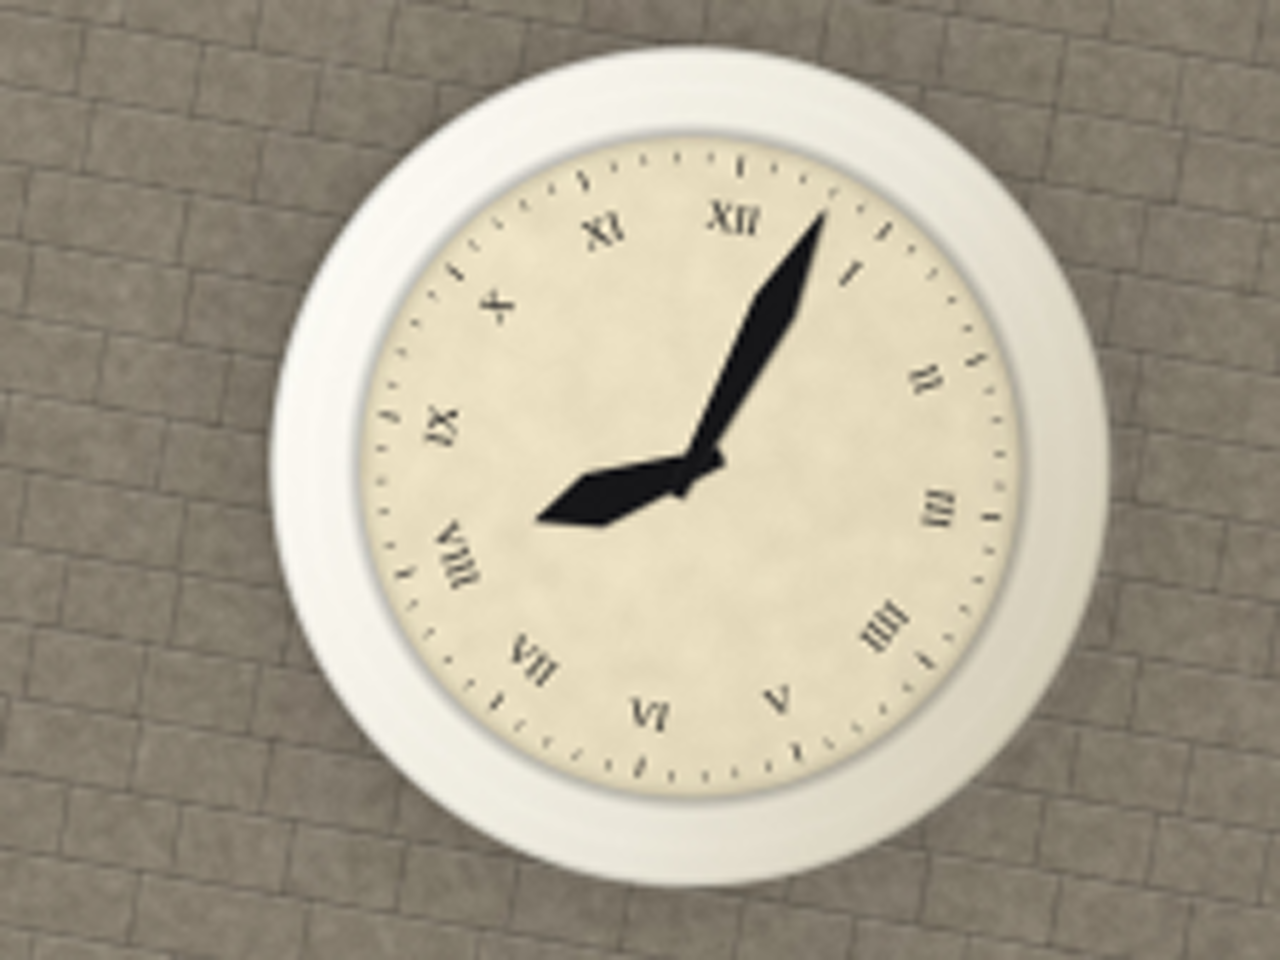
8:03
